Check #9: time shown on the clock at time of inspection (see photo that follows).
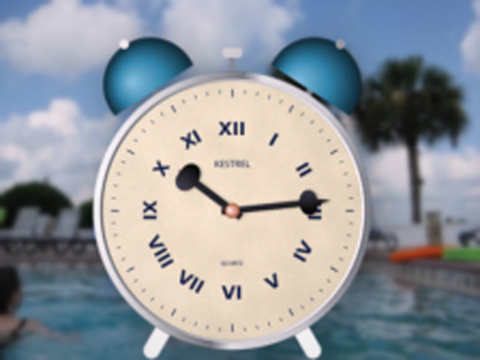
10:14
